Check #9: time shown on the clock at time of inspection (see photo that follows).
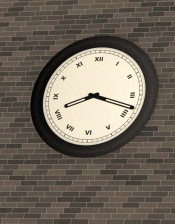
8:18
